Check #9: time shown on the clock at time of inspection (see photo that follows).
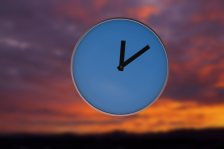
12:09
